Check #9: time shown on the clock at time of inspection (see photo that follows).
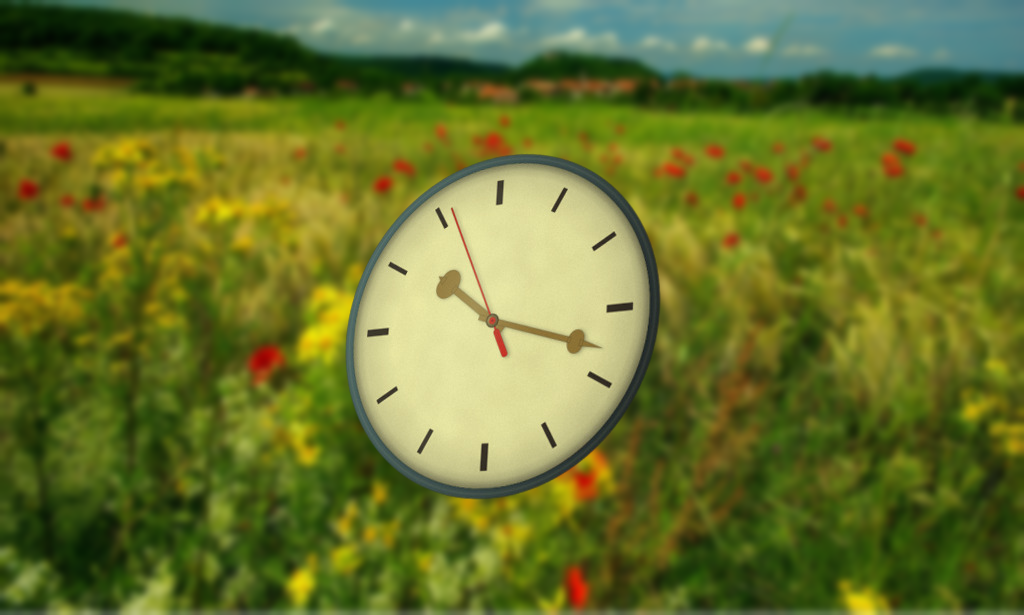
10:17:56
